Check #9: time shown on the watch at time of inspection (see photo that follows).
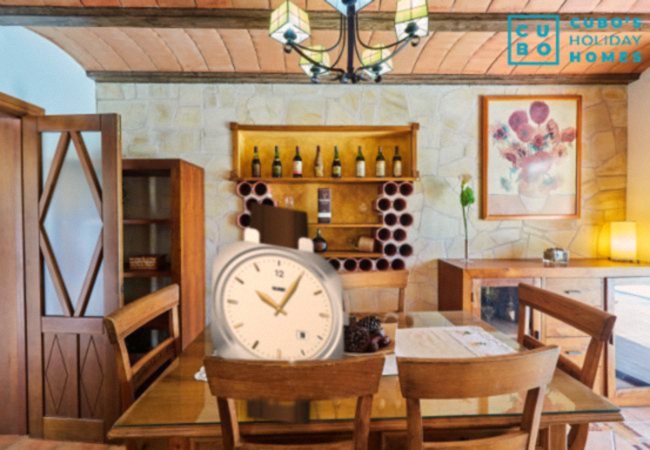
10:05
